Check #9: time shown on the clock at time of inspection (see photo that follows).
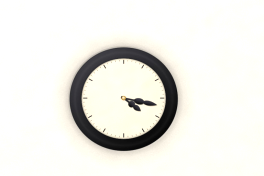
4:17
